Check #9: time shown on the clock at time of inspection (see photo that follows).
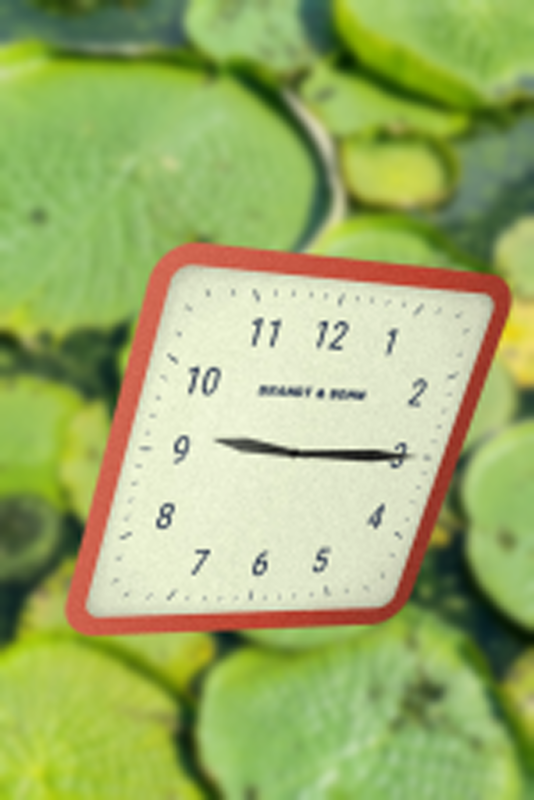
9:15
